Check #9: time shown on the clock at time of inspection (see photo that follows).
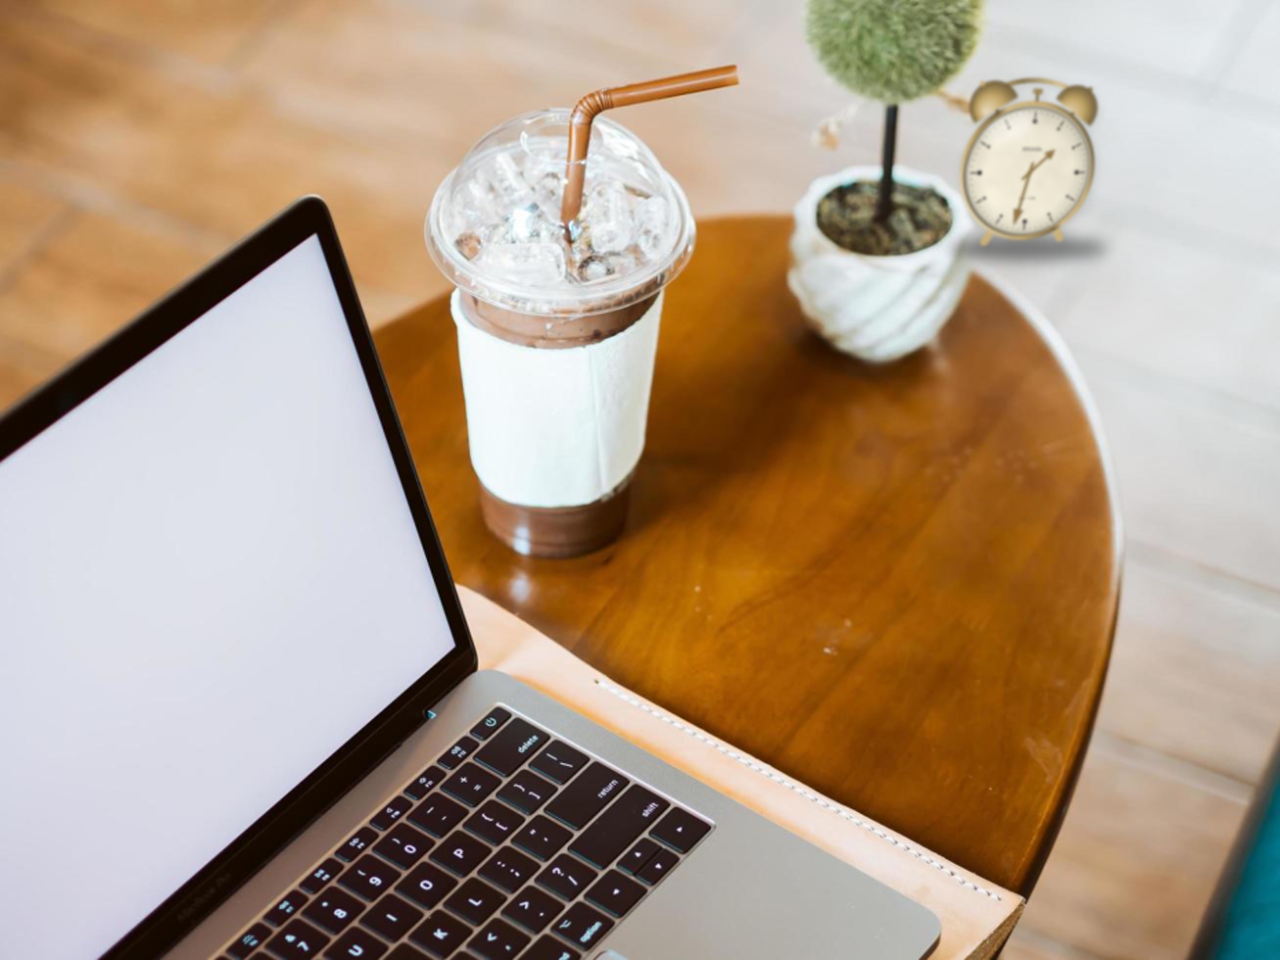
1:32
